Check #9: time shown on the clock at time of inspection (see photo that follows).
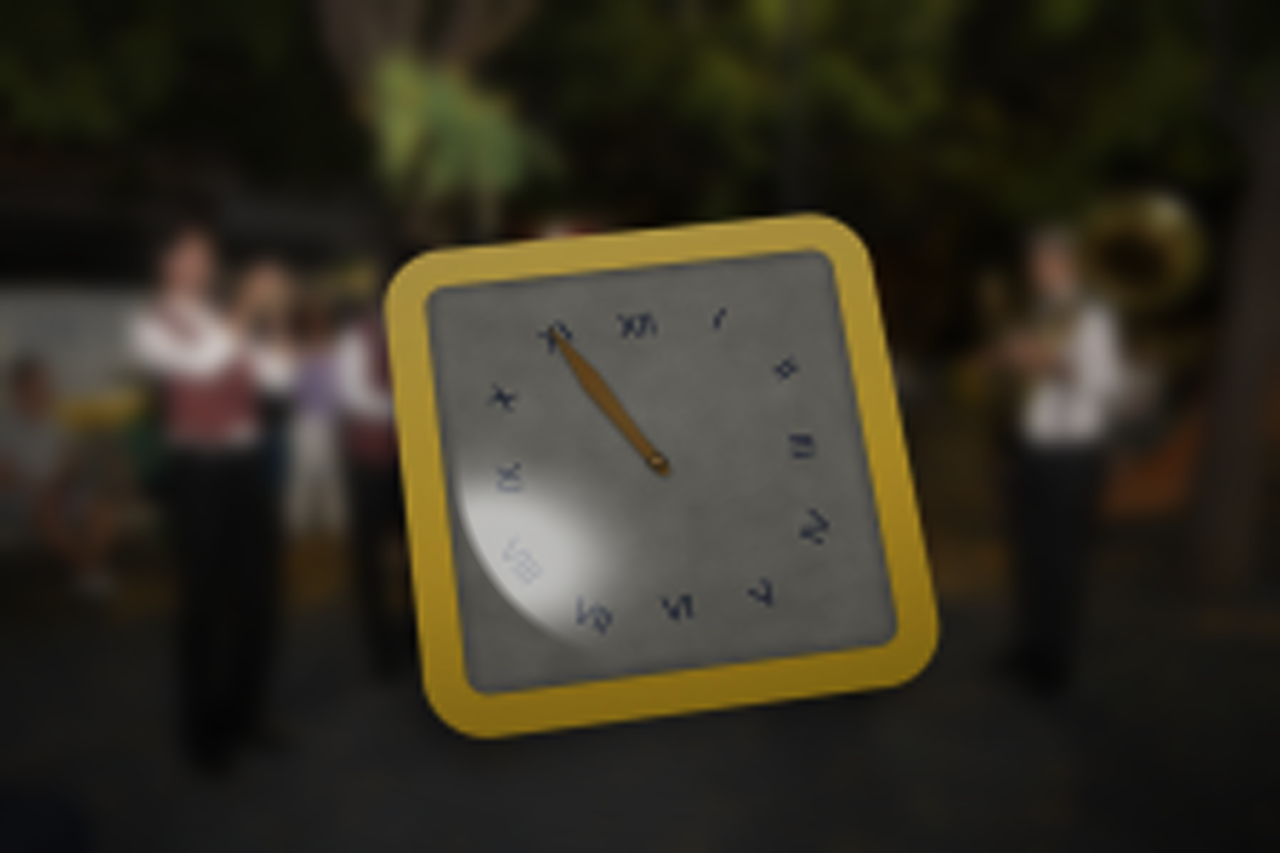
10:55
